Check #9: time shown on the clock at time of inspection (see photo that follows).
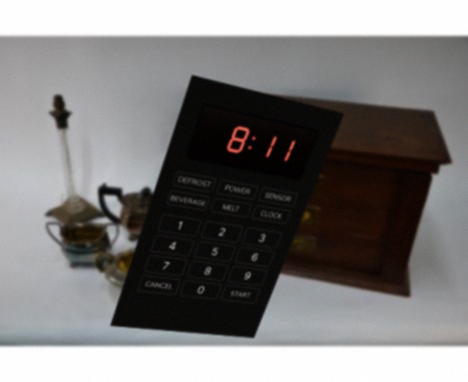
8:11
